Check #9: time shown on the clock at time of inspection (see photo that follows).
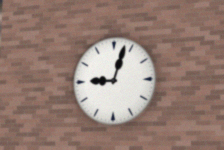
9:03
